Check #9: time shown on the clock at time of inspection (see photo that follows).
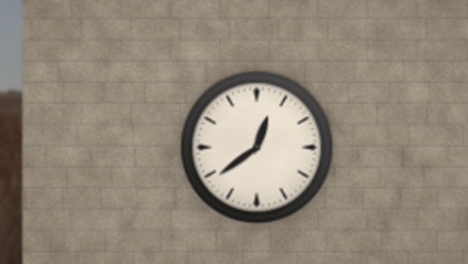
12:39
